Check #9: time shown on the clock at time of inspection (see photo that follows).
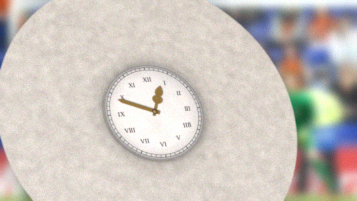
12:49
